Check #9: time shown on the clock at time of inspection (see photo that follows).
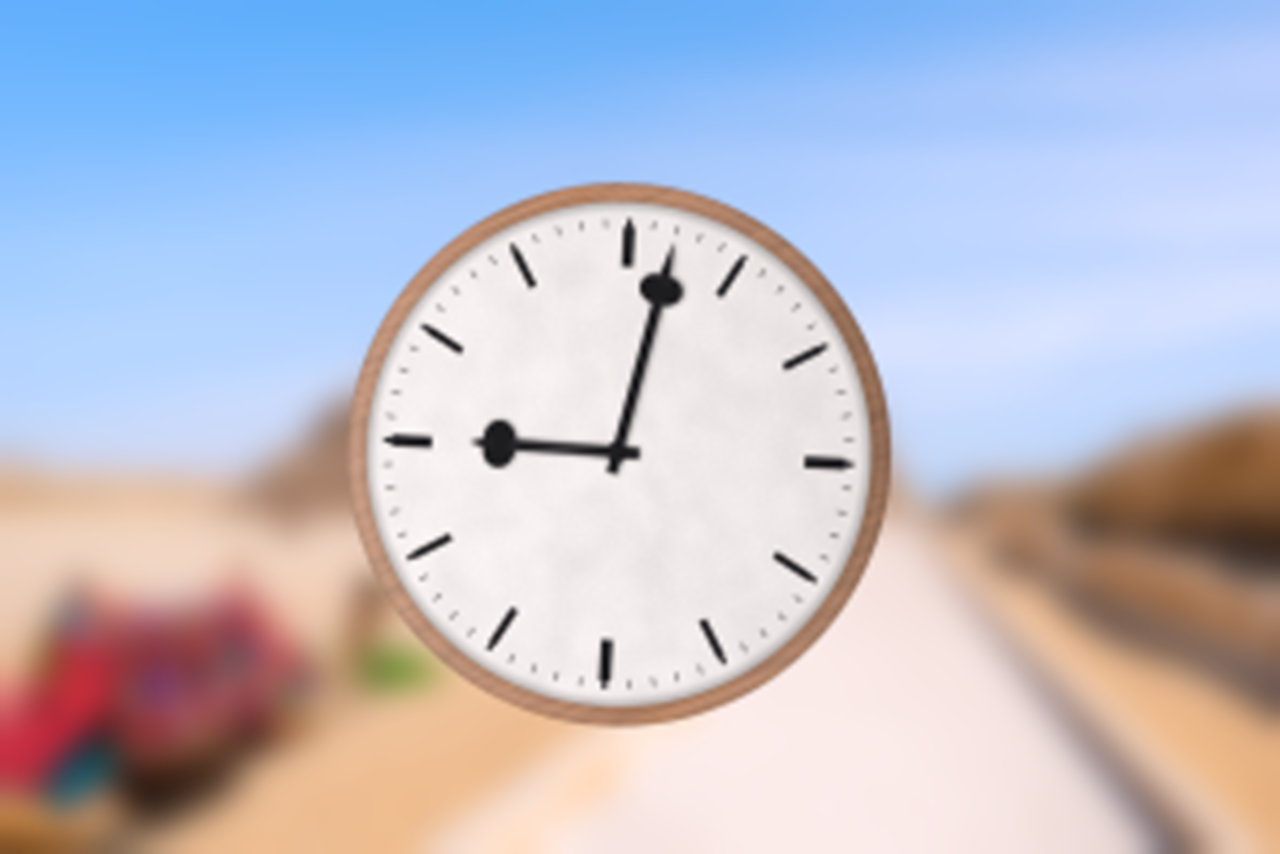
9:02
